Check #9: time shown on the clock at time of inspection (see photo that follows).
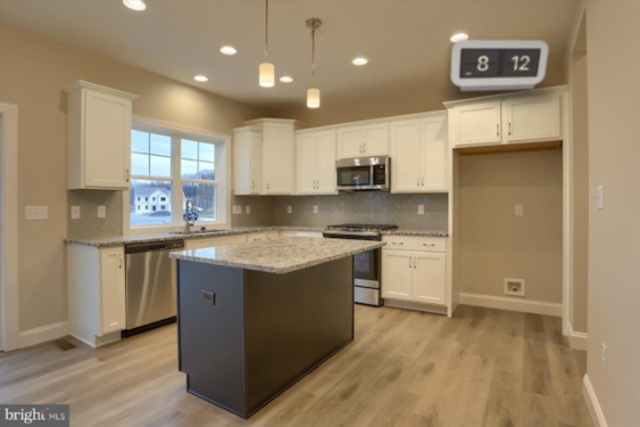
8:12
